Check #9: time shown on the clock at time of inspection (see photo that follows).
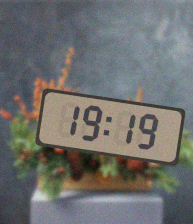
19:19
